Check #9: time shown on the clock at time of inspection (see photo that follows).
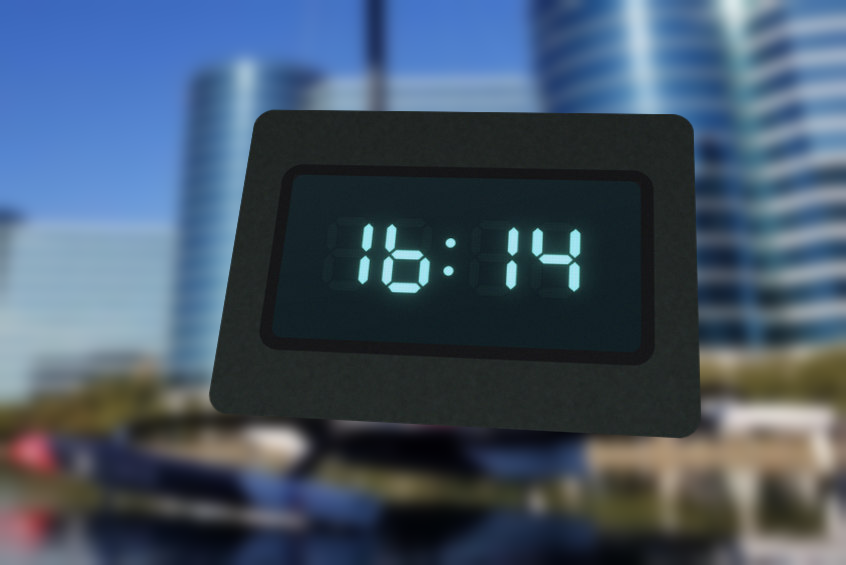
16:14
